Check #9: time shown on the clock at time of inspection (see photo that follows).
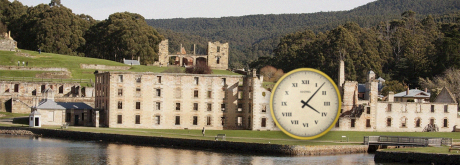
4:07
